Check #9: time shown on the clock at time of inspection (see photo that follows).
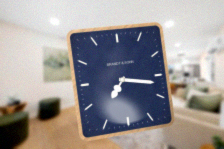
7:17
